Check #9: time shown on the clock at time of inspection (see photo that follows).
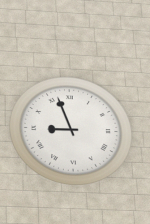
8:57
